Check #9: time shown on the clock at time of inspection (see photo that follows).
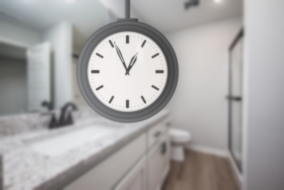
12:56
